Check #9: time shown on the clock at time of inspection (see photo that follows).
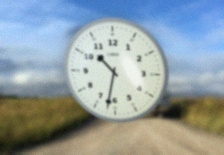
10:32
